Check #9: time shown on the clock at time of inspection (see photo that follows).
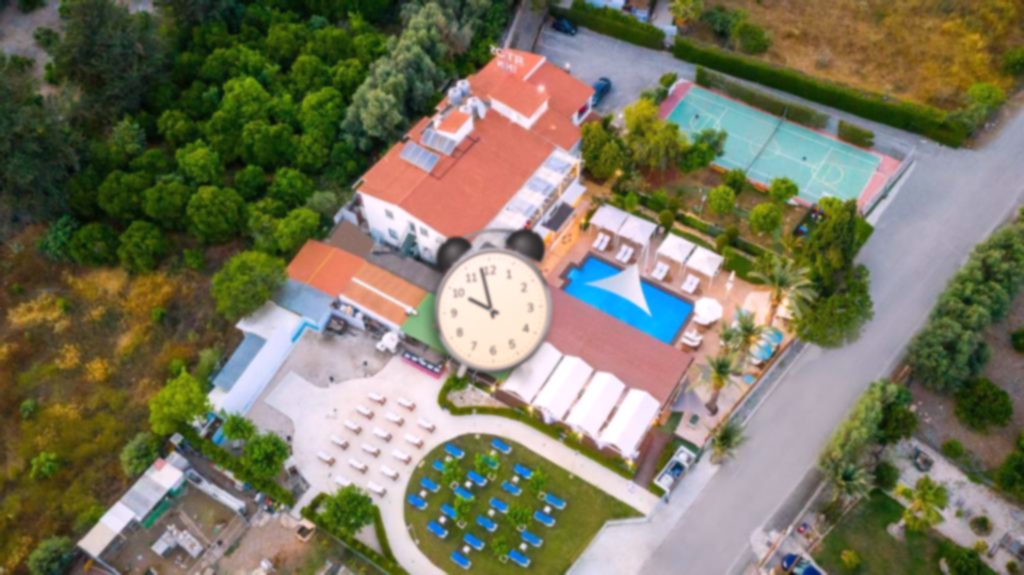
9:58
